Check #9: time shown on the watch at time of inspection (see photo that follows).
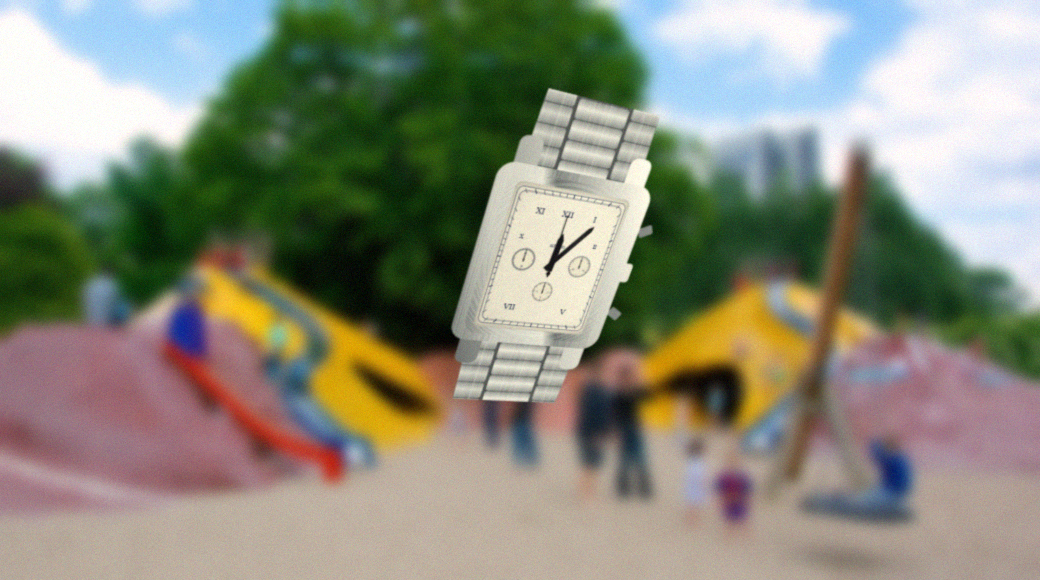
12:06
